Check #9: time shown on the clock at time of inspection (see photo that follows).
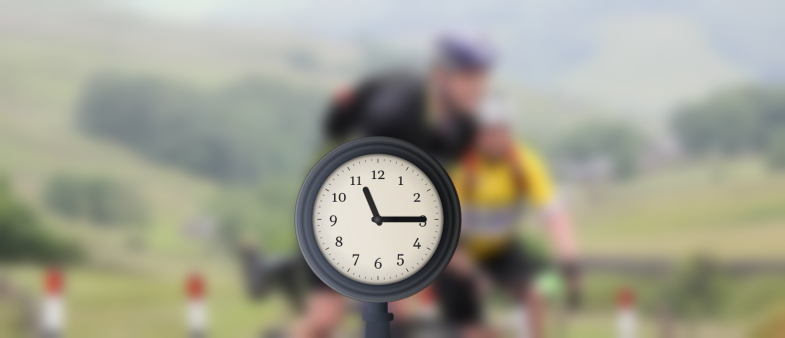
11:15
